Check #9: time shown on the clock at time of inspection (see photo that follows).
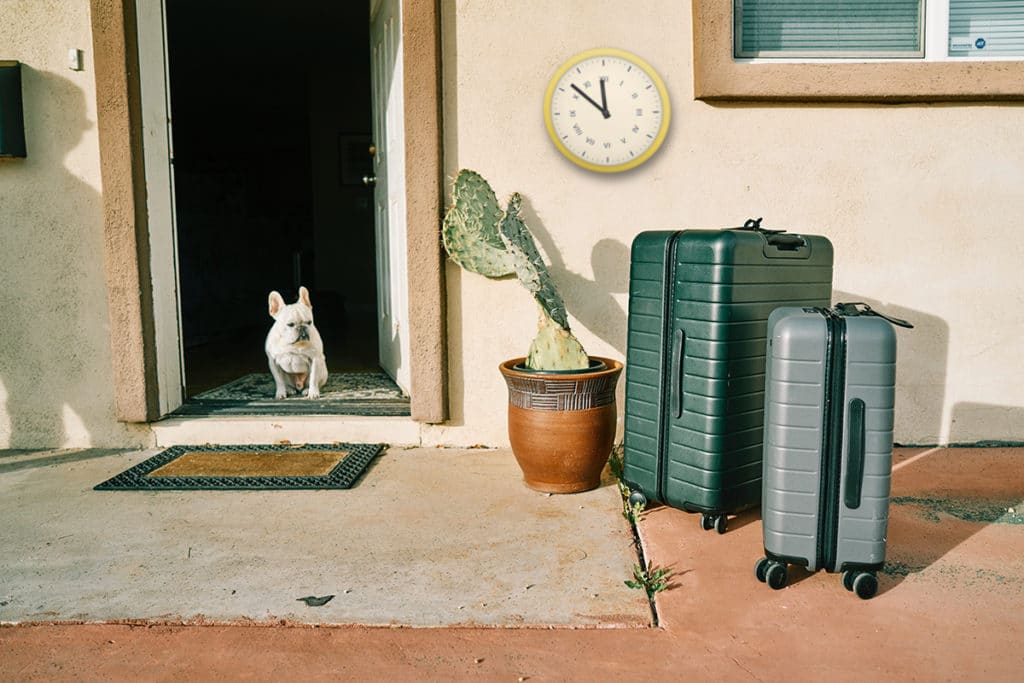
11:52
